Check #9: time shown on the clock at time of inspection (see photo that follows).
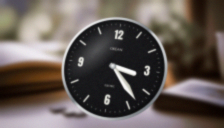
3:23
